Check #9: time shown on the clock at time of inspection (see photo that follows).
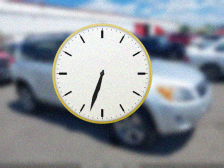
6:33
